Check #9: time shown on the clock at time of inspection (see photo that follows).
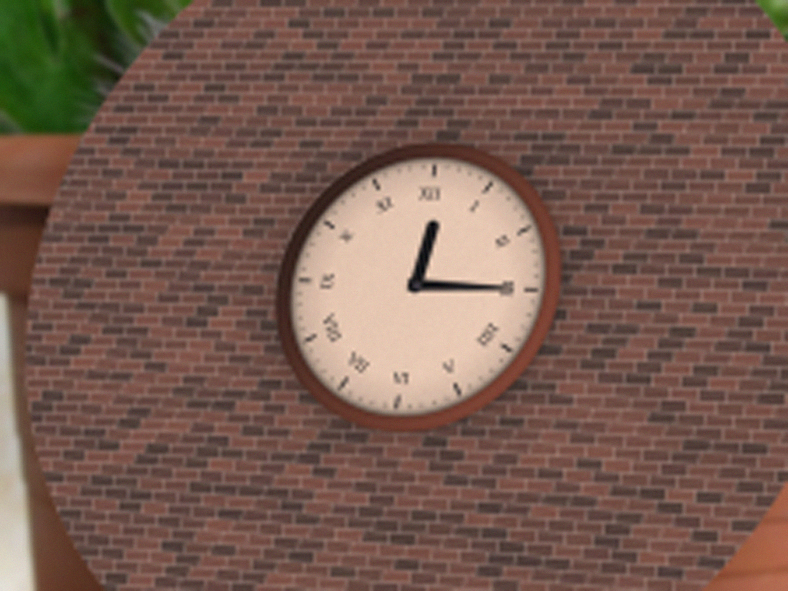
12:15
